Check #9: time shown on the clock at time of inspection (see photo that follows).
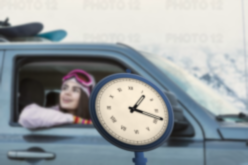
1:18
